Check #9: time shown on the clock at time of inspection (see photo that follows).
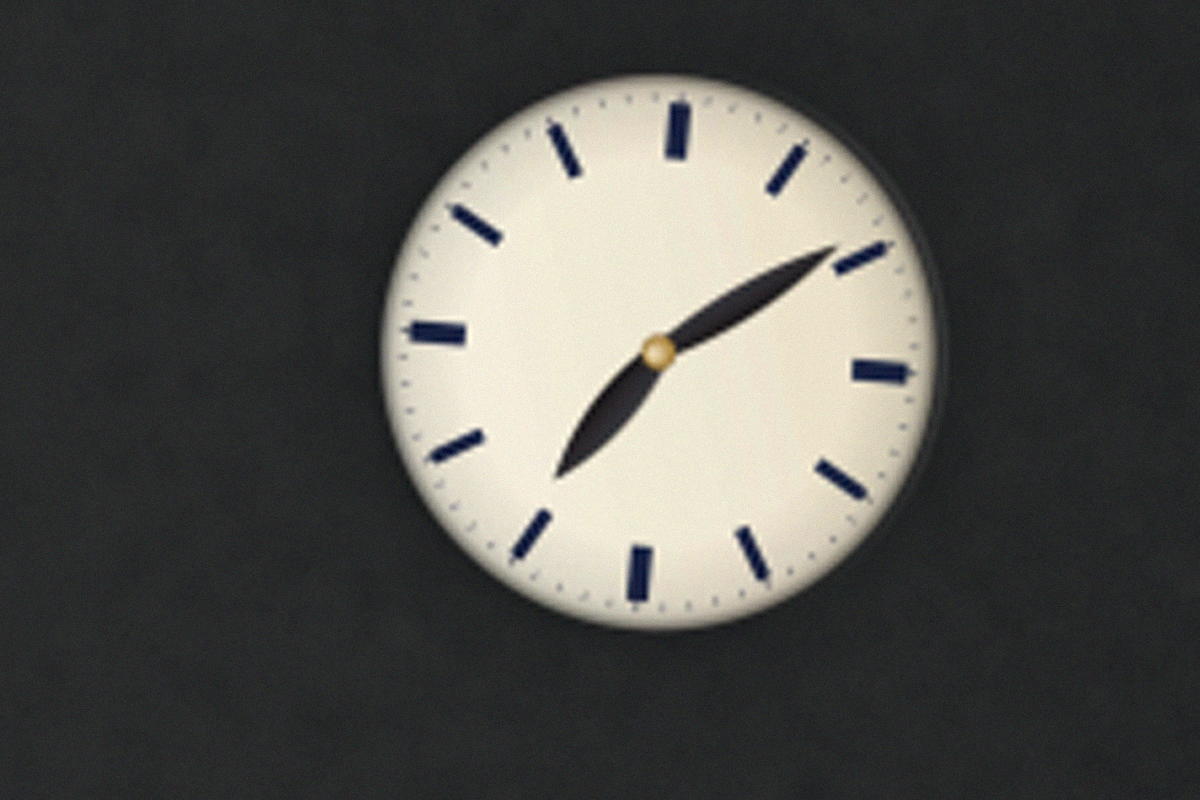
7:09
